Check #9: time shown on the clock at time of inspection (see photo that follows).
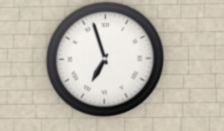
6:57
